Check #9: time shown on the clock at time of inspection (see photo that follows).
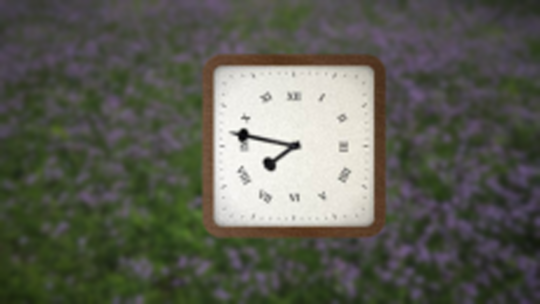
7:47
